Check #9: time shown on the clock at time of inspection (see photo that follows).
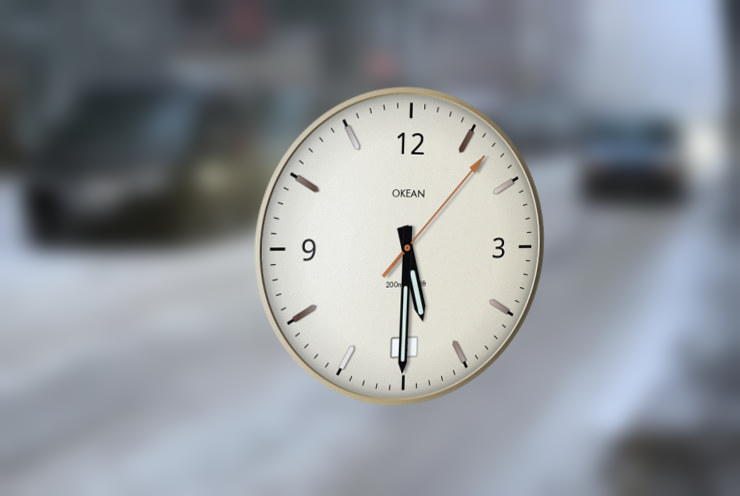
5:30:07
